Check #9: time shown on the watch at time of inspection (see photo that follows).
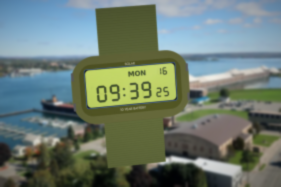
9:39:25
